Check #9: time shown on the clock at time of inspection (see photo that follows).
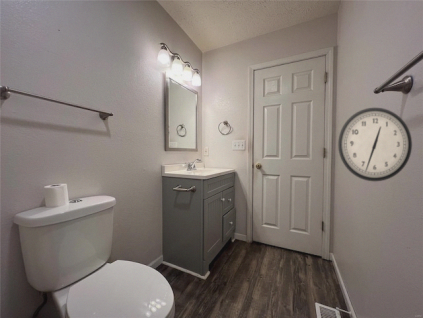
12:33
